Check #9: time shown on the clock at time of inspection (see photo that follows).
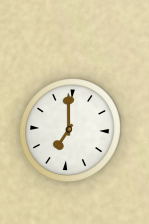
6:59
